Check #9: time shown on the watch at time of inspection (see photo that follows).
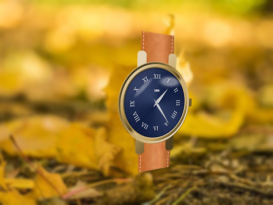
1:24
